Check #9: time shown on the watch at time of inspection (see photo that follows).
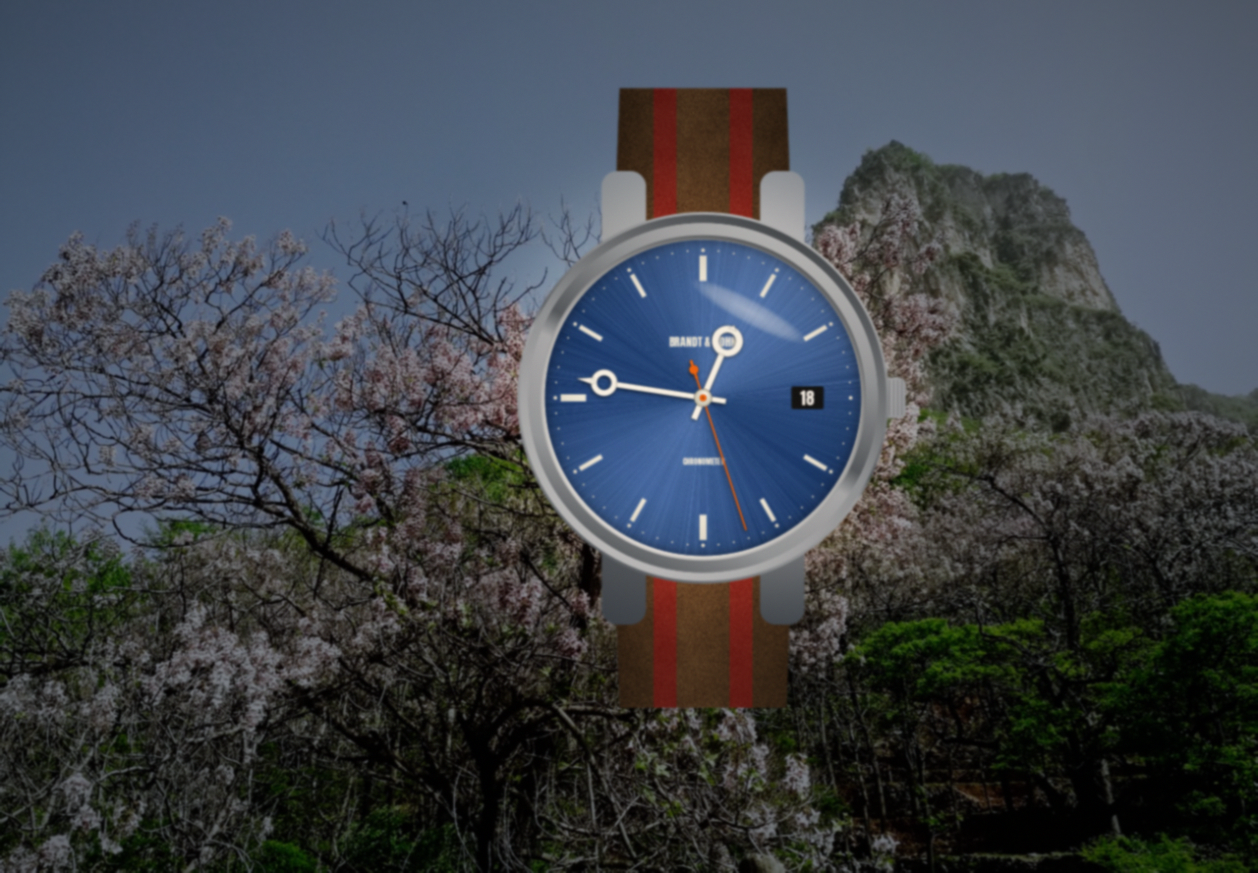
12:46:27
